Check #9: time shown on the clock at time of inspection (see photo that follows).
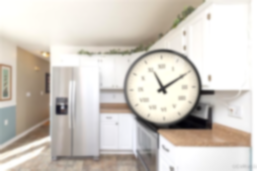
11:10
